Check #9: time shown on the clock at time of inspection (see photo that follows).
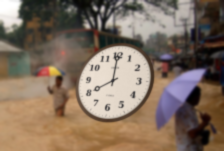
8:00
